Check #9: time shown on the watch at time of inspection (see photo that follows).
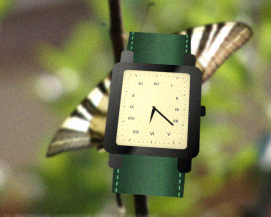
6:22
